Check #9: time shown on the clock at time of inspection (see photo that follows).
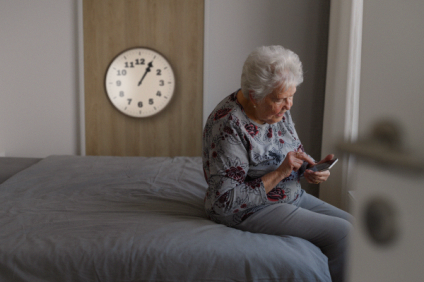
1:05
